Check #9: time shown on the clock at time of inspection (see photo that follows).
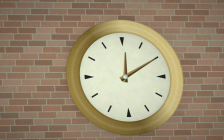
12:10
